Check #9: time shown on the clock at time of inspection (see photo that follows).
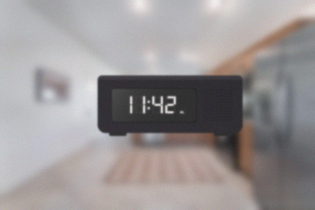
11:42
